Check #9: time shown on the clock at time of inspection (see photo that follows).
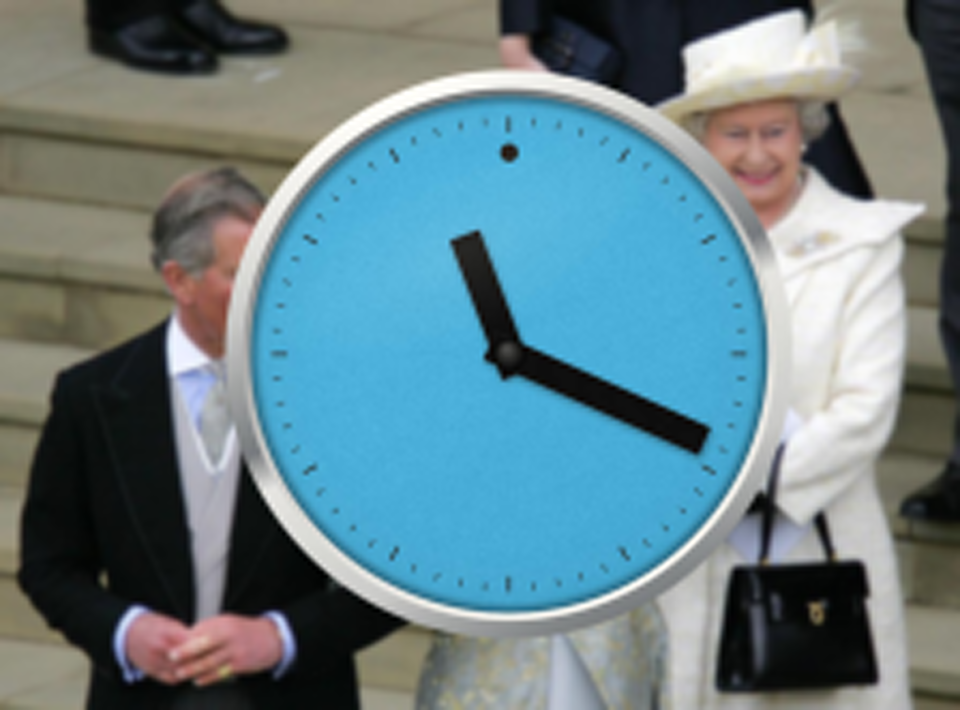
11:19
